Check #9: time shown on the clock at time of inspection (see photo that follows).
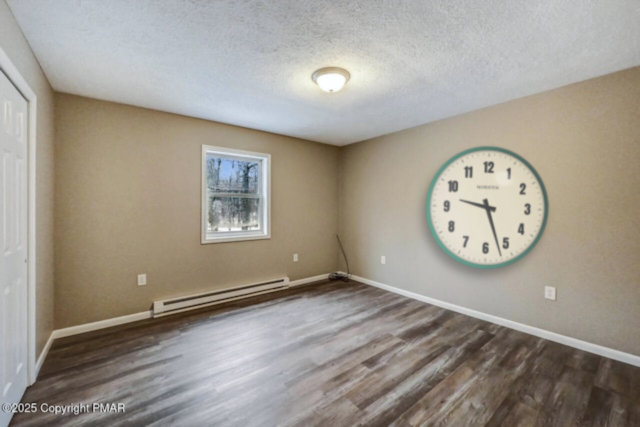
9:27
